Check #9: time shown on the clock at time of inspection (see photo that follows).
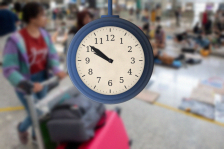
9:51
